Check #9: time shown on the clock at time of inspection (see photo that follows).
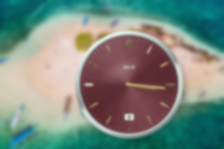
3:16
